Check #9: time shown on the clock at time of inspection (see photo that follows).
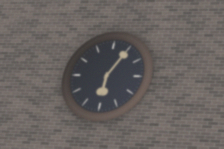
6:05
